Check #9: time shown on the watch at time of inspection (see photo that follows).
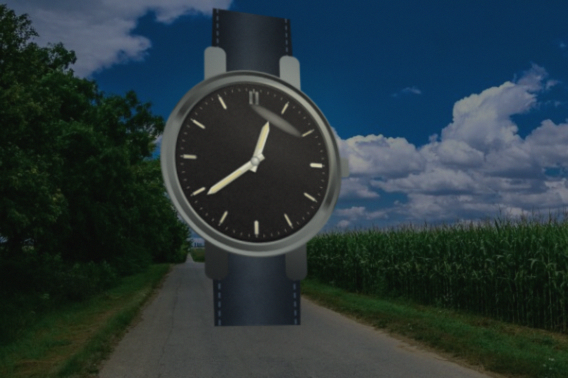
12:39
